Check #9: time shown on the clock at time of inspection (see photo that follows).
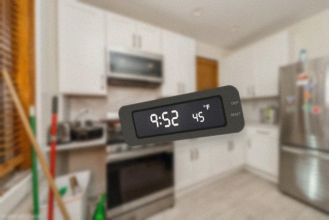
9:52
